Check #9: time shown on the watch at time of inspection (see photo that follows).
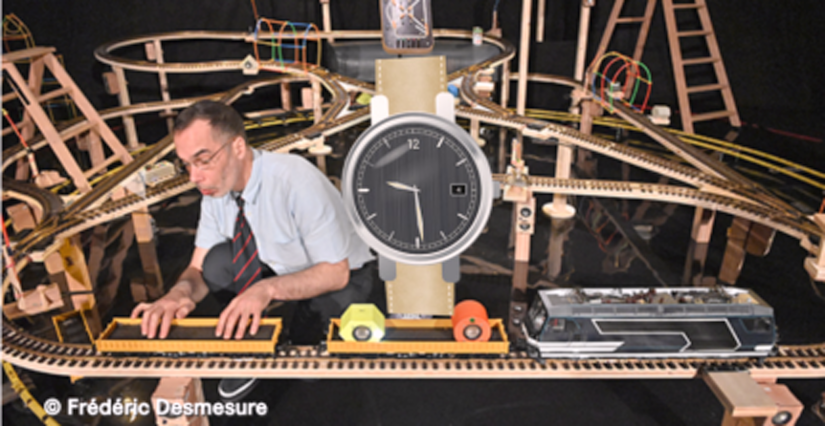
9:29
